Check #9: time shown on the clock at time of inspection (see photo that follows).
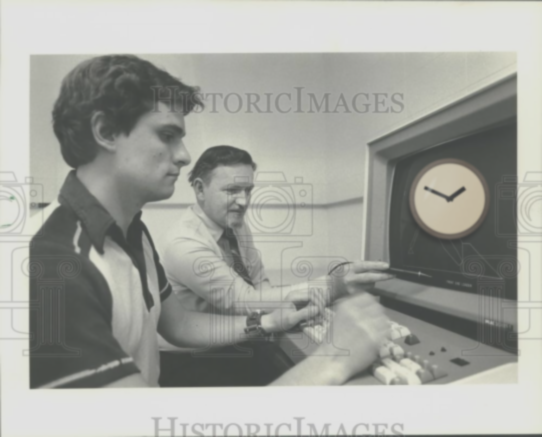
1:49
